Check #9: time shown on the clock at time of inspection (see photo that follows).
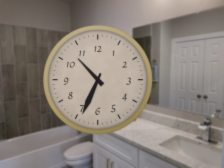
10:34
